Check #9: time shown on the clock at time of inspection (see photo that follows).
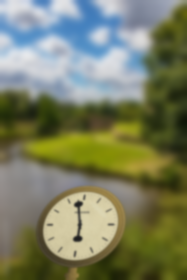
5:58
